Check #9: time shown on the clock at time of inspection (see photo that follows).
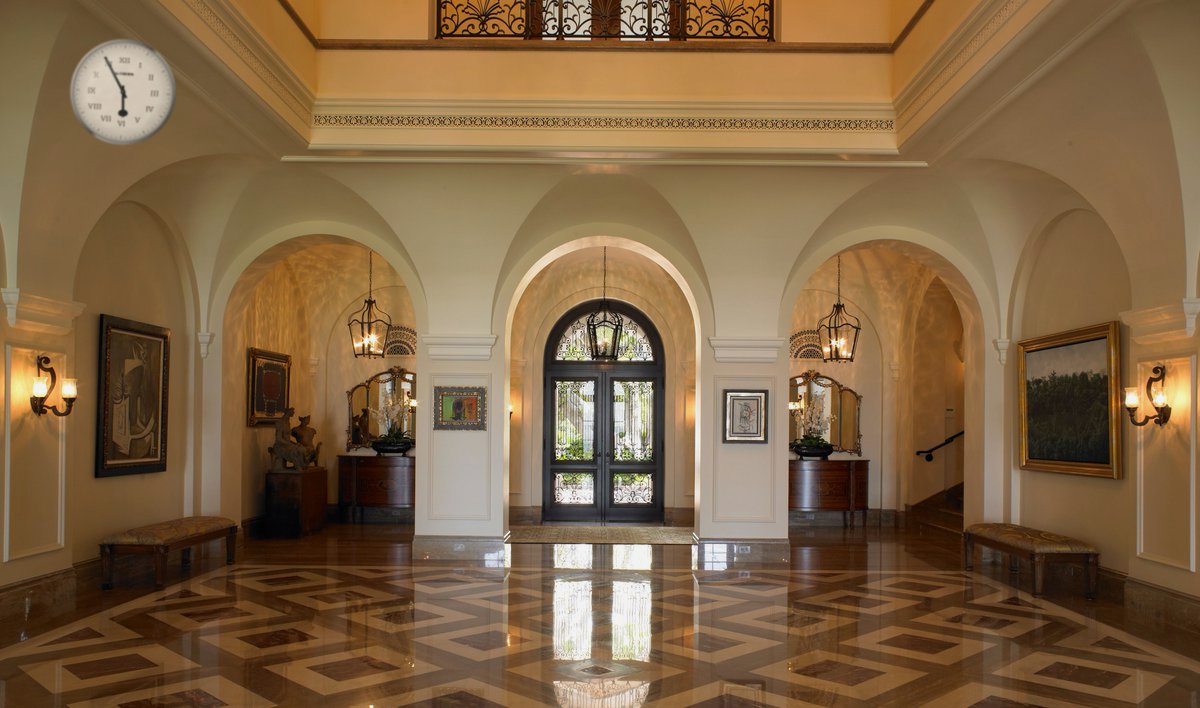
5:55
